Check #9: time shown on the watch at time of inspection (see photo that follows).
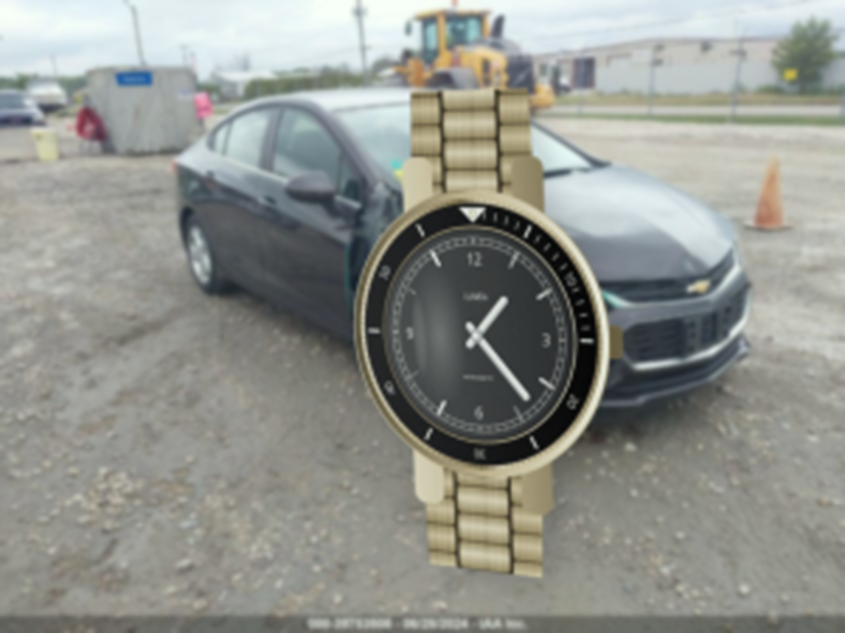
1:23
